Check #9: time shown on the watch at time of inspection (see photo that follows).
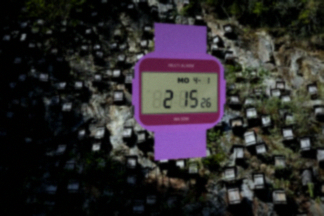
2:15
